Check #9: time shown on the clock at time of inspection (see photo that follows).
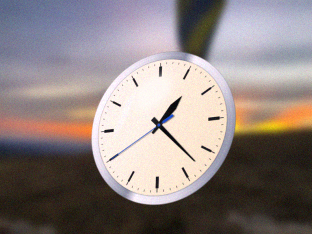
1:22:40
